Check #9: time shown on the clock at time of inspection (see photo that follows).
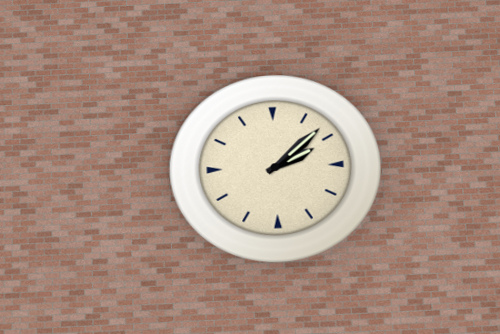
2:08
